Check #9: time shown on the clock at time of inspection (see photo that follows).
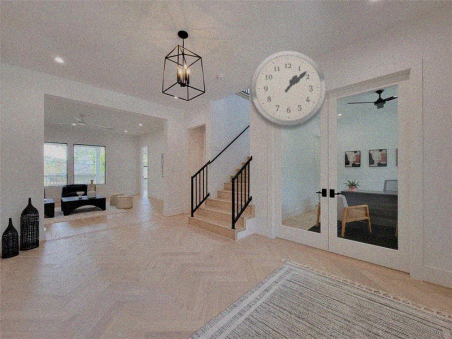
1:08
